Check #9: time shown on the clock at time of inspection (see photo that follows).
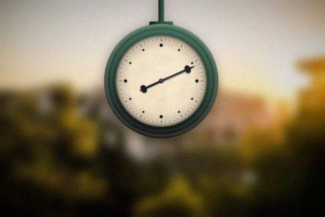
8:11
